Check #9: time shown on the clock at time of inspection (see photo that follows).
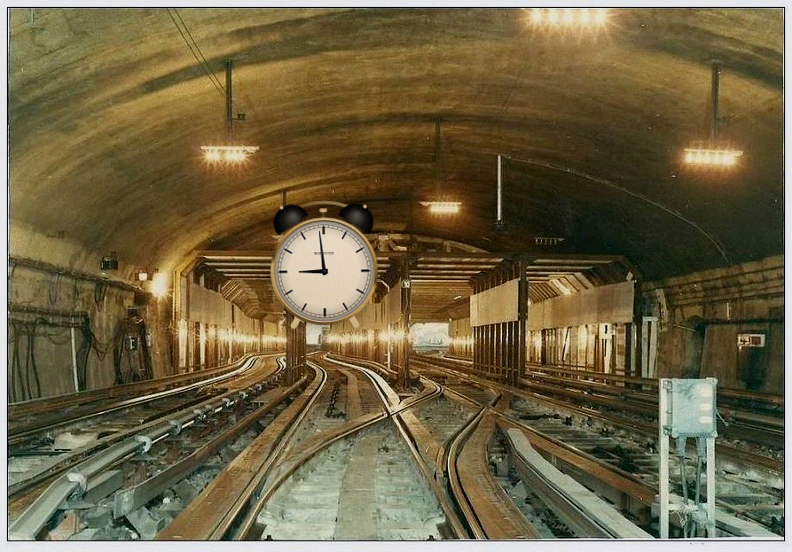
8:59
